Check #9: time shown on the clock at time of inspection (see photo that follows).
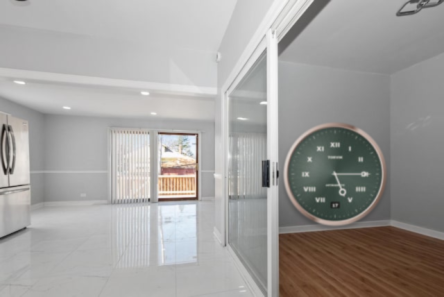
5:15
